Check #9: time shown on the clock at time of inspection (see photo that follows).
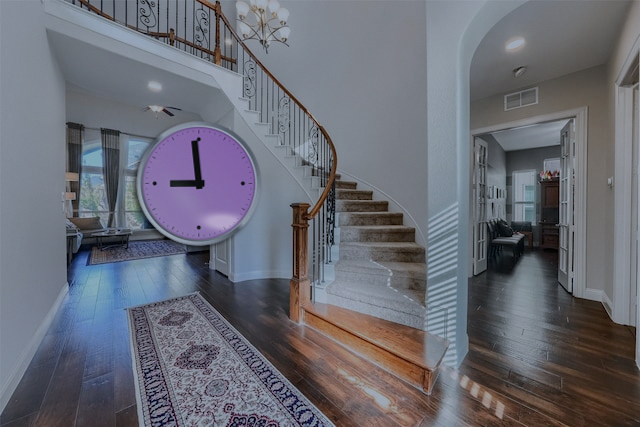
8:59
